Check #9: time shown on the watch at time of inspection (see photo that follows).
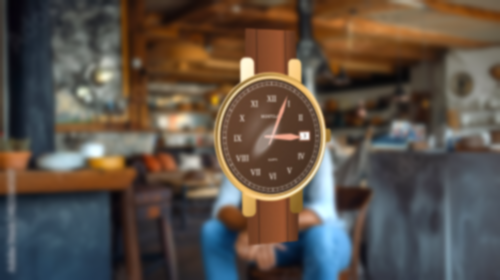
3:04
